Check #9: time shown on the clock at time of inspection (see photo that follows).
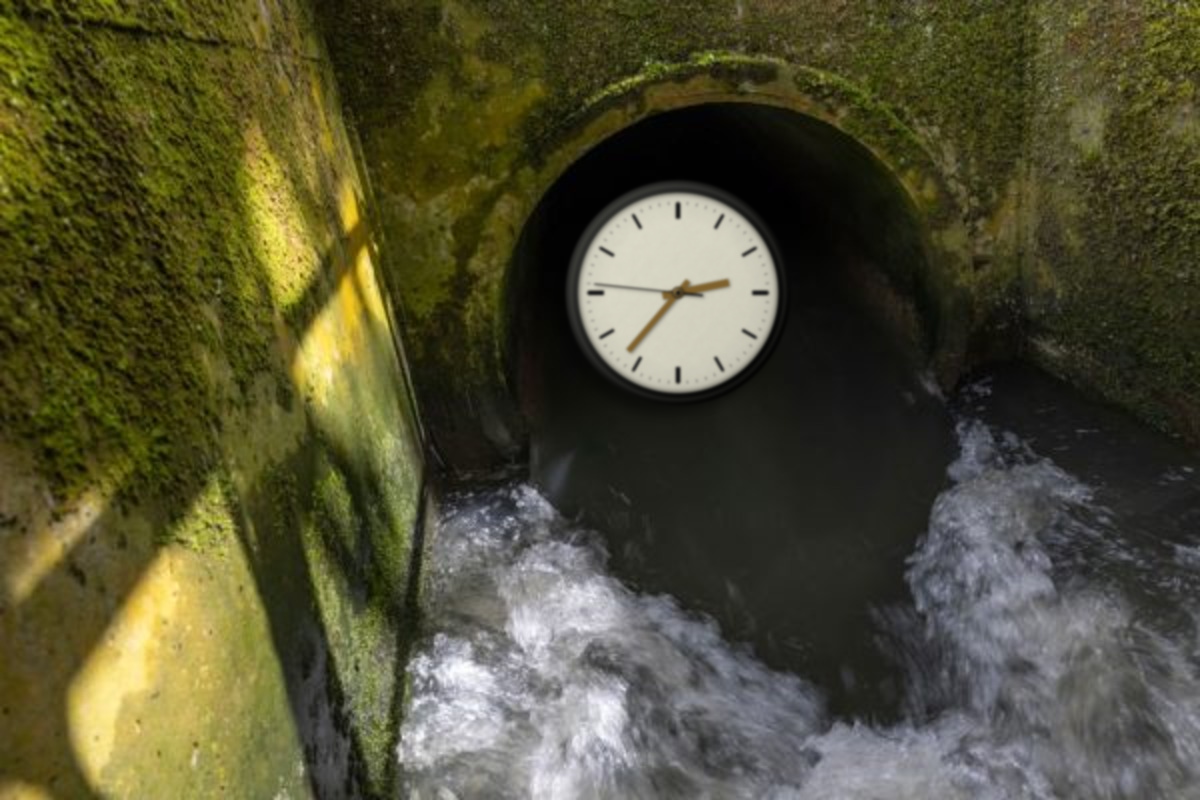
2:36:46
